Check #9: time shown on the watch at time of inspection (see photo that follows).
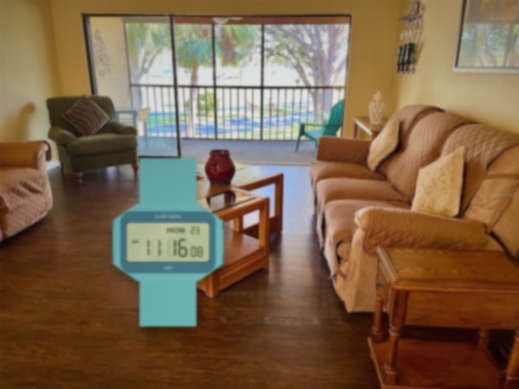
11:16
